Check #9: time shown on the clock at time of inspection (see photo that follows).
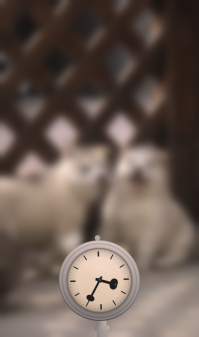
3:35
